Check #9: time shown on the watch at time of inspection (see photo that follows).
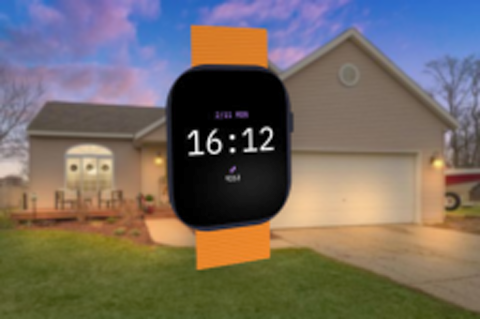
16:12
